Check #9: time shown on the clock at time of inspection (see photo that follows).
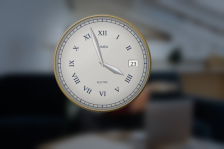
3:57
